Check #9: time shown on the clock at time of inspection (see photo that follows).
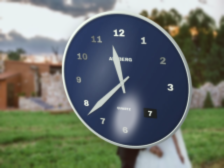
11:38
